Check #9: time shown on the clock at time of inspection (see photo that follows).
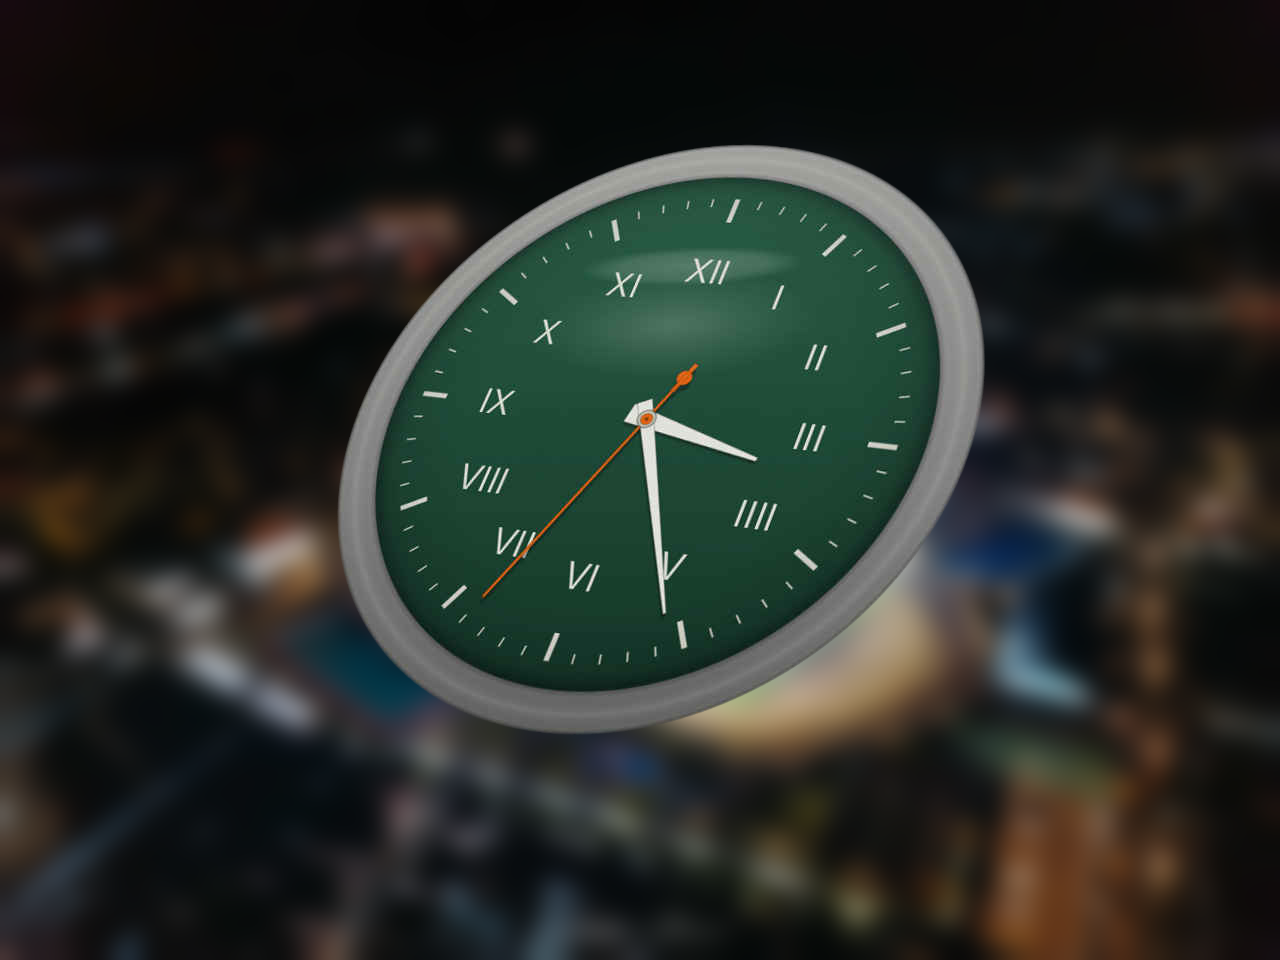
3:25:34
